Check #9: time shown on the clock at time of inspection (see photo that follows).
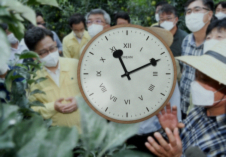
11:11
